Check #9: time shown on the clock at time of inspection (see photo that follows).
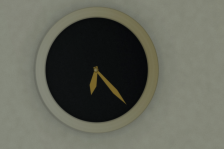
6:23
